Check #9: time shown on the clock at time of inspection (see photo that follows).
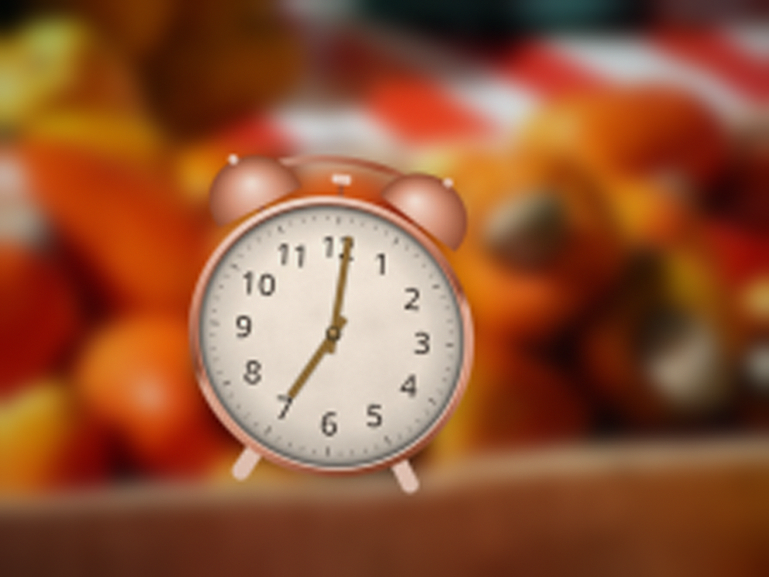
7:01
